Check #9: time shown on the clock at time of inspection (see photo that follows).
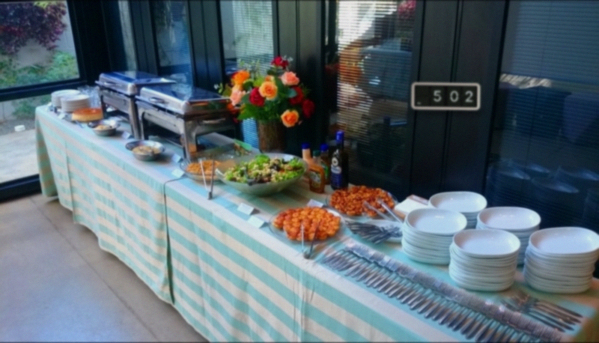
5:02
